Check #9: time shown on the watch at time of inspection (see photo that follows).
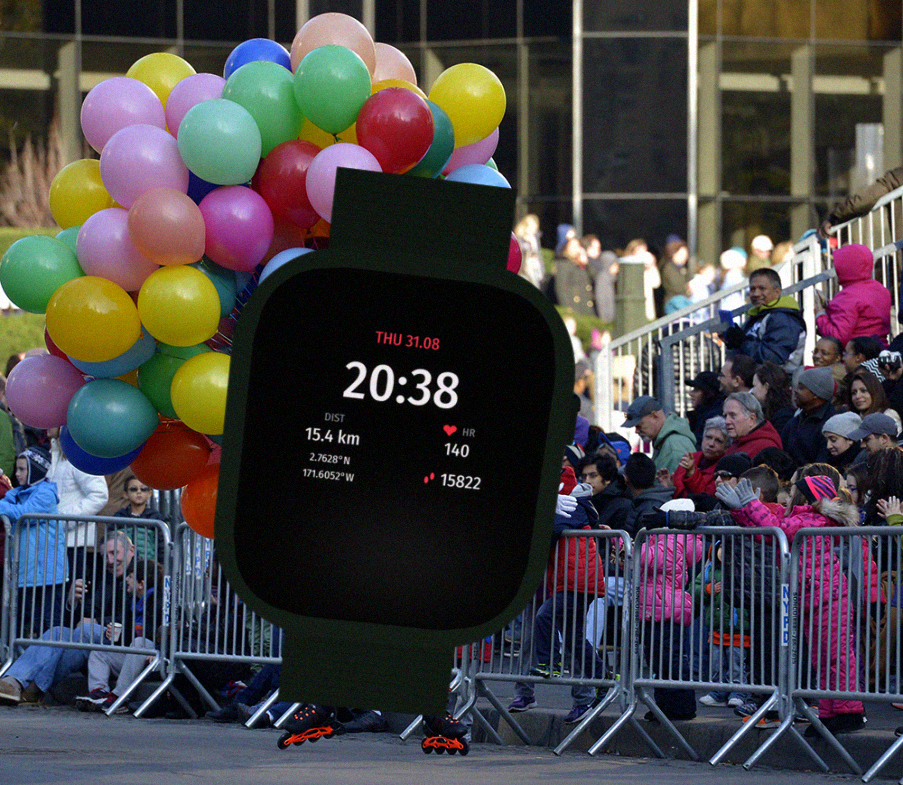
20:38
